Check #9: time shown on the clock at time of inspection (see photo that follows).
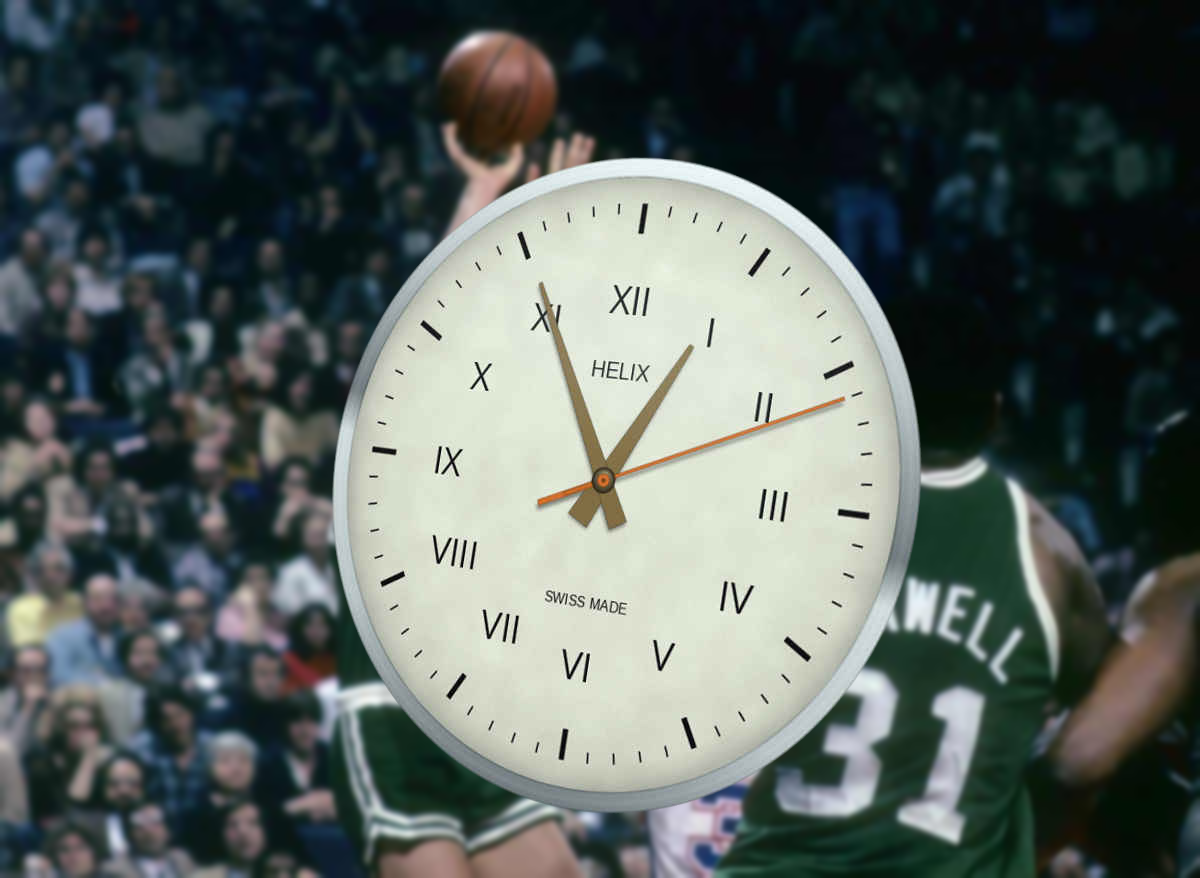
12:55:11
